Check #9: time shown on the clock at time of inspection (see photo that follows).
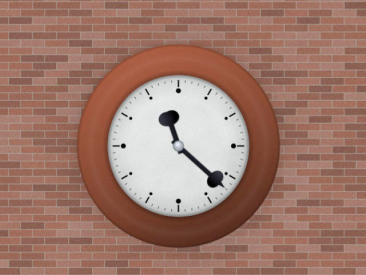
11:22
